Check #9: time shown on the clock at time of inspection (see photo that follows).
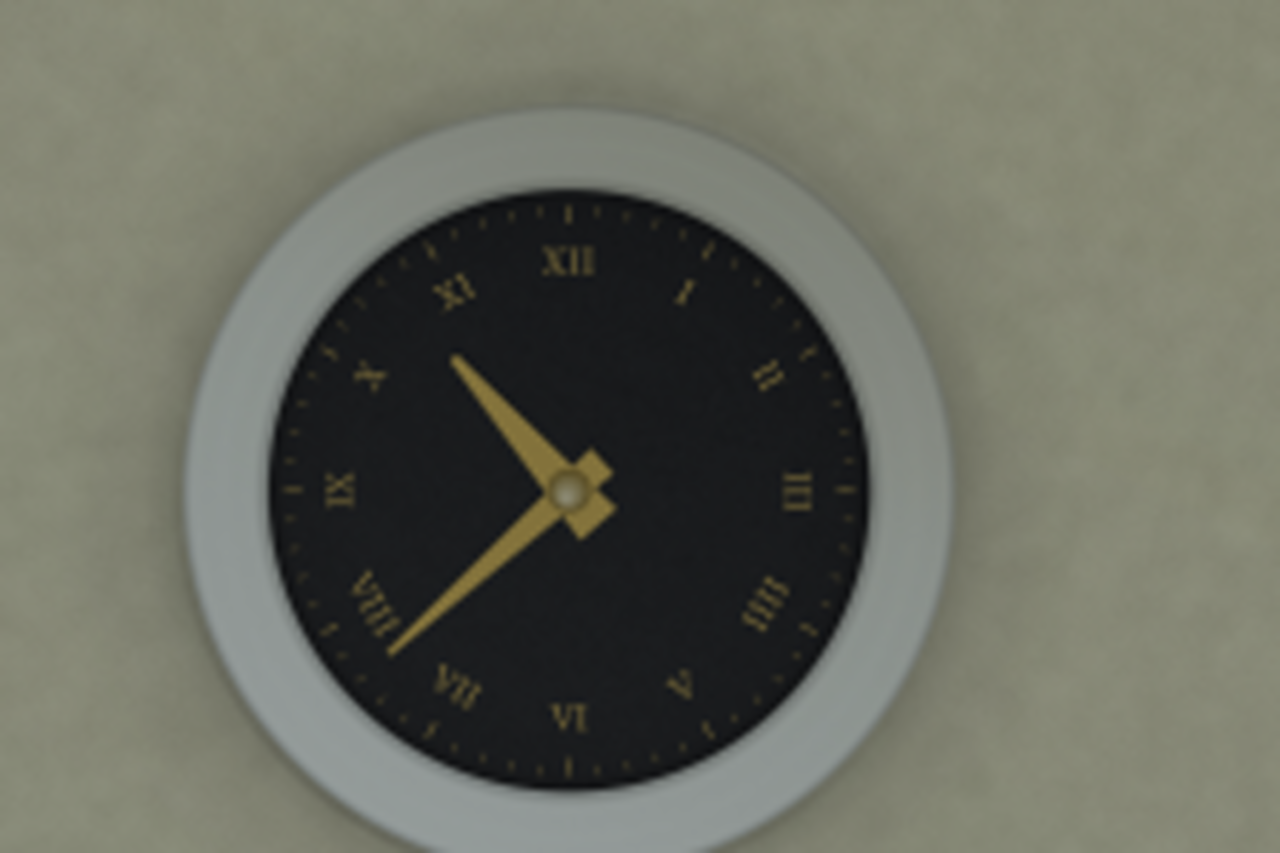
10:38
